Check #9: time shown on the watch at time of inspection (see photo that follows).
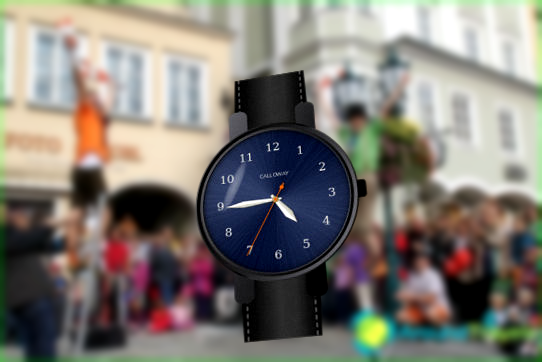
4:44:35
